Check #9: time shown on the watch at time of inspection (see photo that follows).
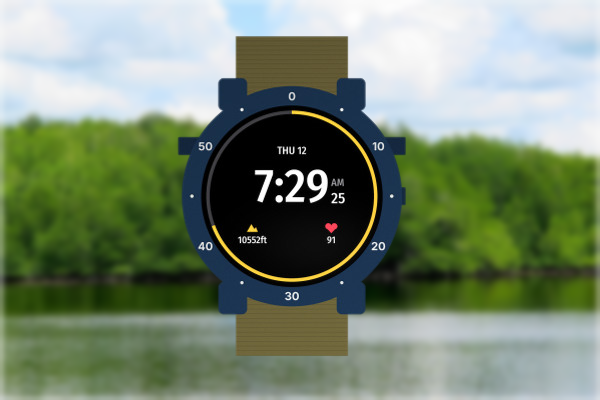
7:29:25
